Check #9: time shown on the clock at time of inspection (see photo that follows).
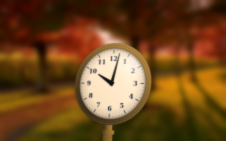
10:02
